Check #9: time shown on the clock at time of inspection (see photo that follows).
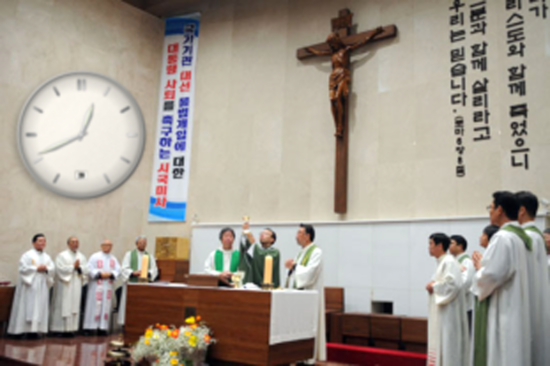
12:41
